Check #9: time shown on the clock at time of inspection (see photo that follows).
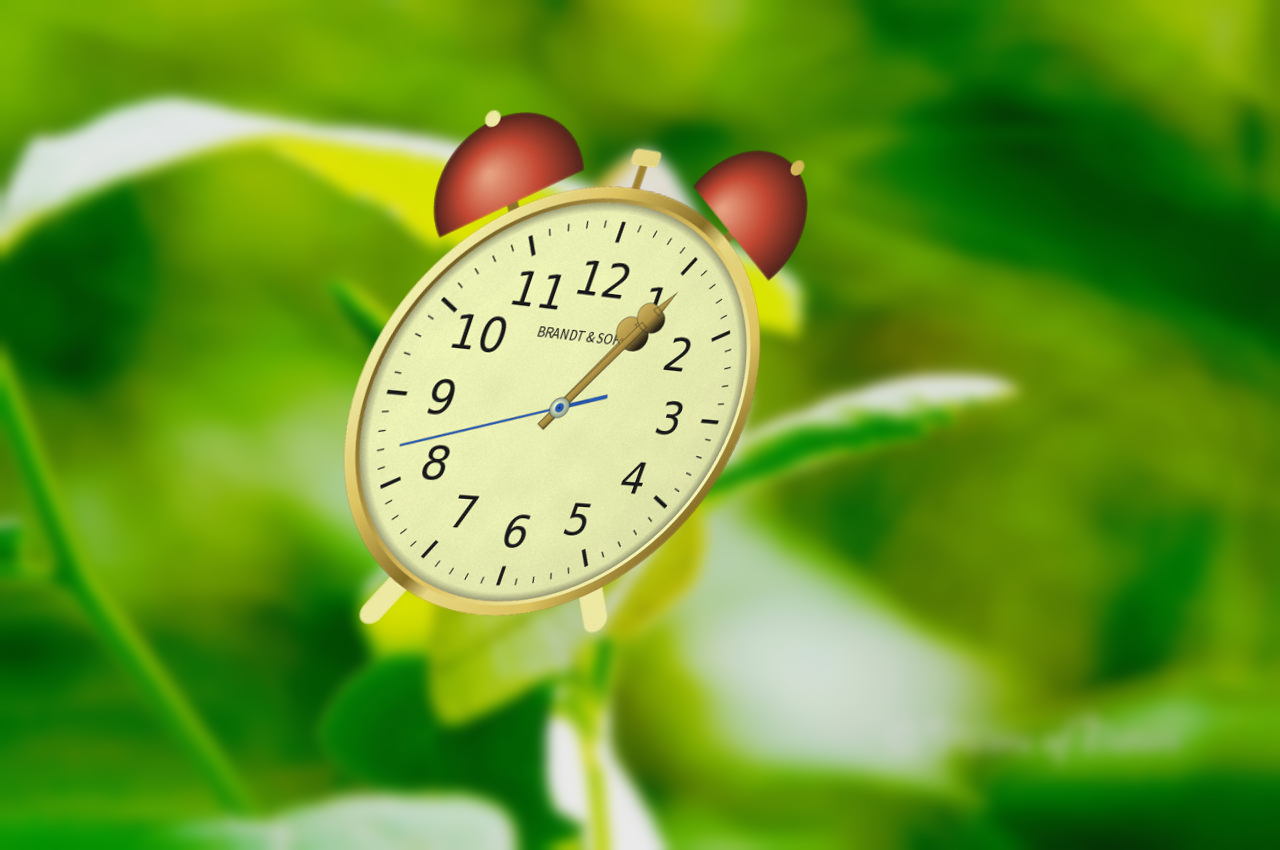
1:05:42
